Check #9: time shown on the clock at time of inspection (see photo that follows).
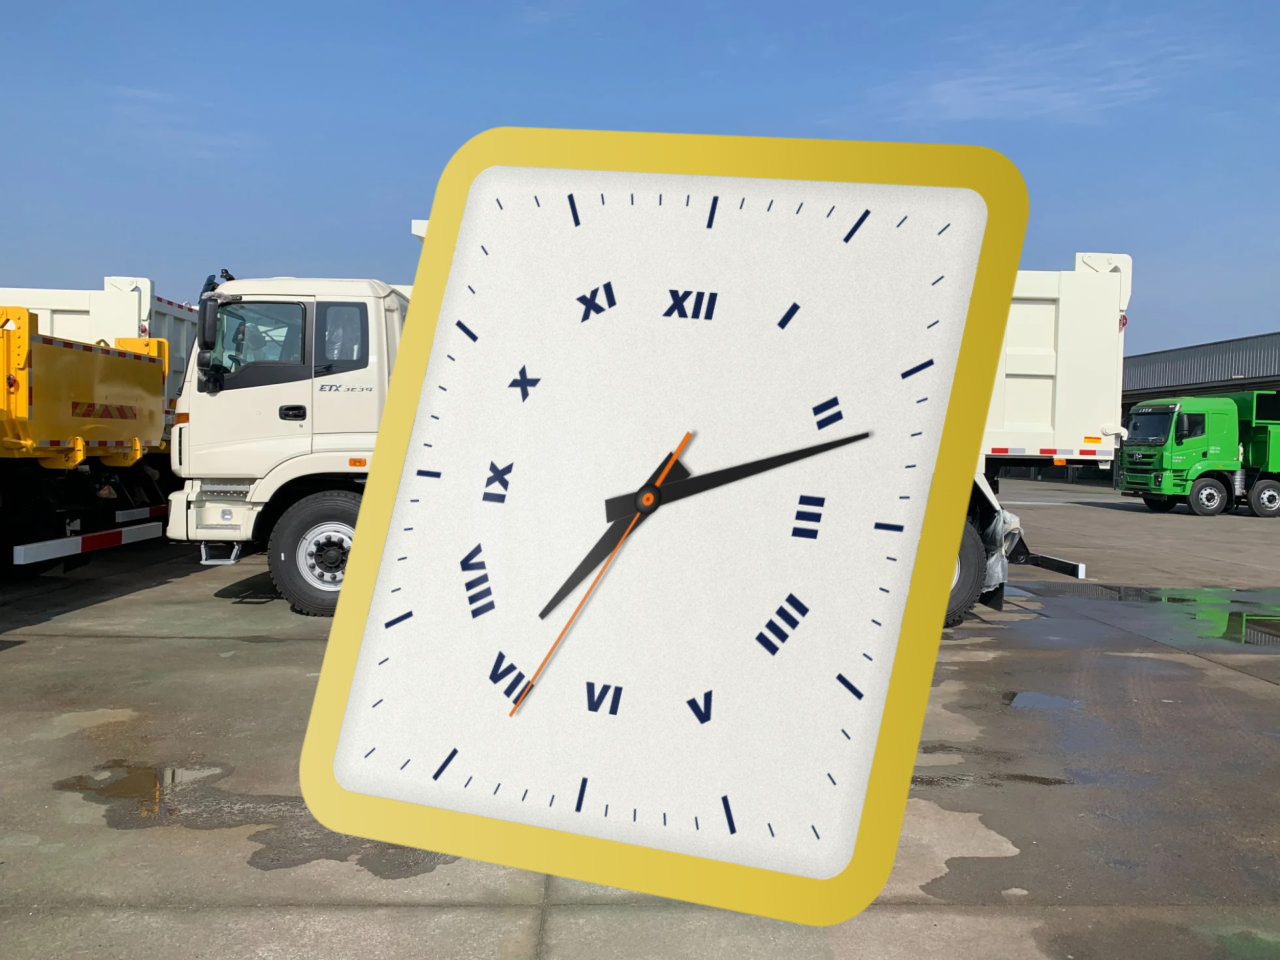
7:11:34
